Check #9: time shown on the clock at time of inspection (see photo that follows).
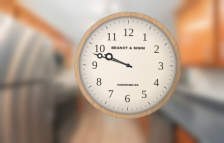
9:48
